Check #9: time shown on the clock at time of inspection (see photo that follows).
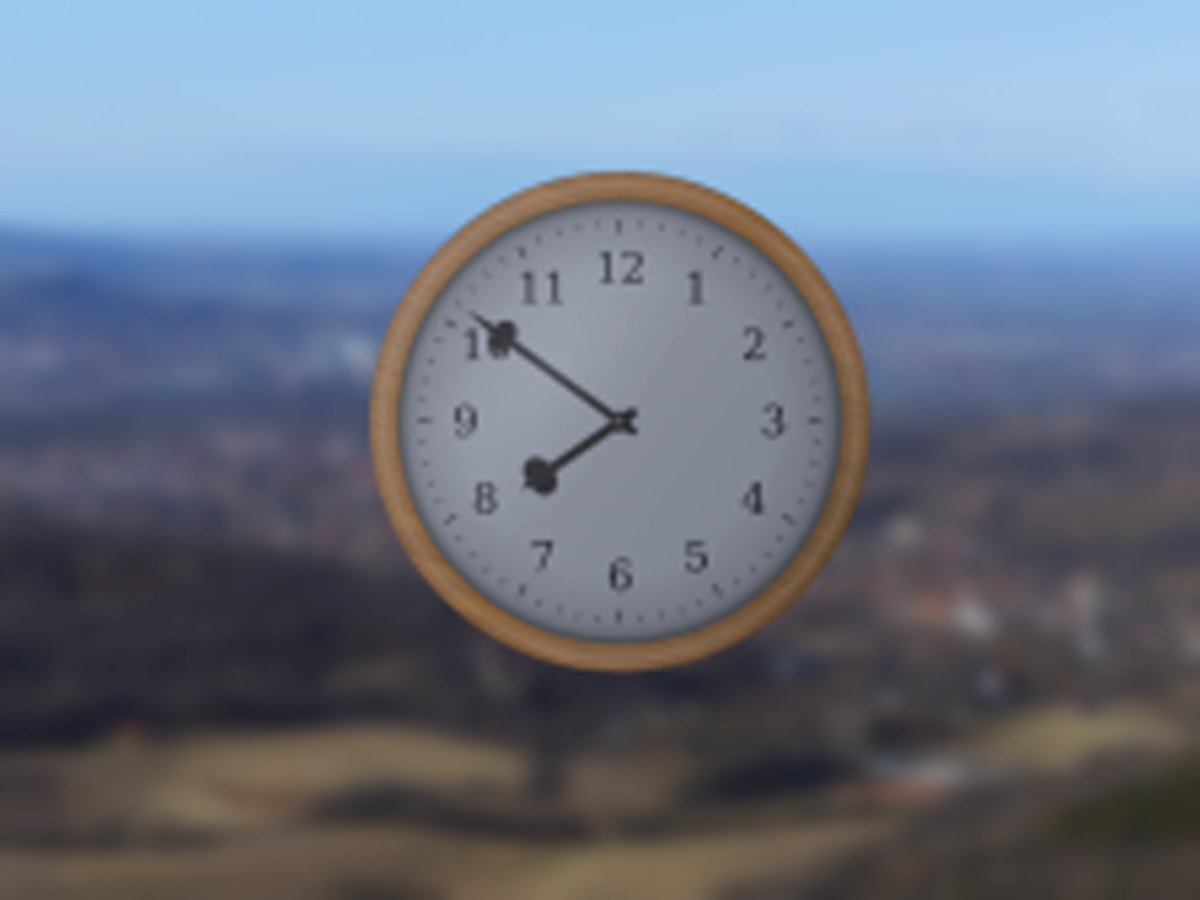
7:51
